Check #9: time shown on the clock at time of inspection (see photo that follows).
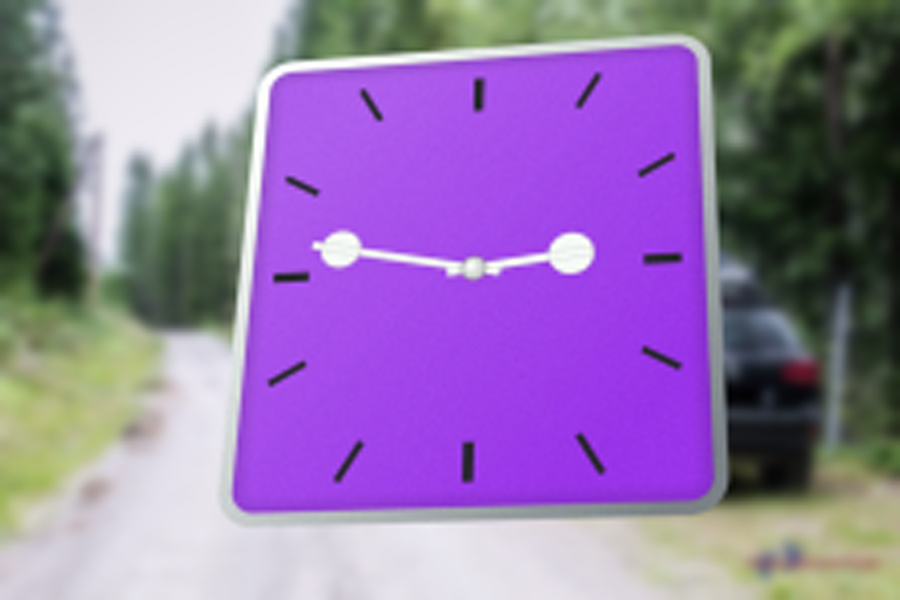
2:47
